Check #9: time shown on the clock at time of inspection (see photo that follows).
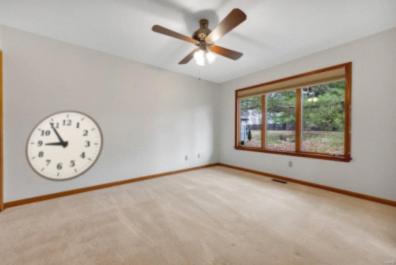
8:54
